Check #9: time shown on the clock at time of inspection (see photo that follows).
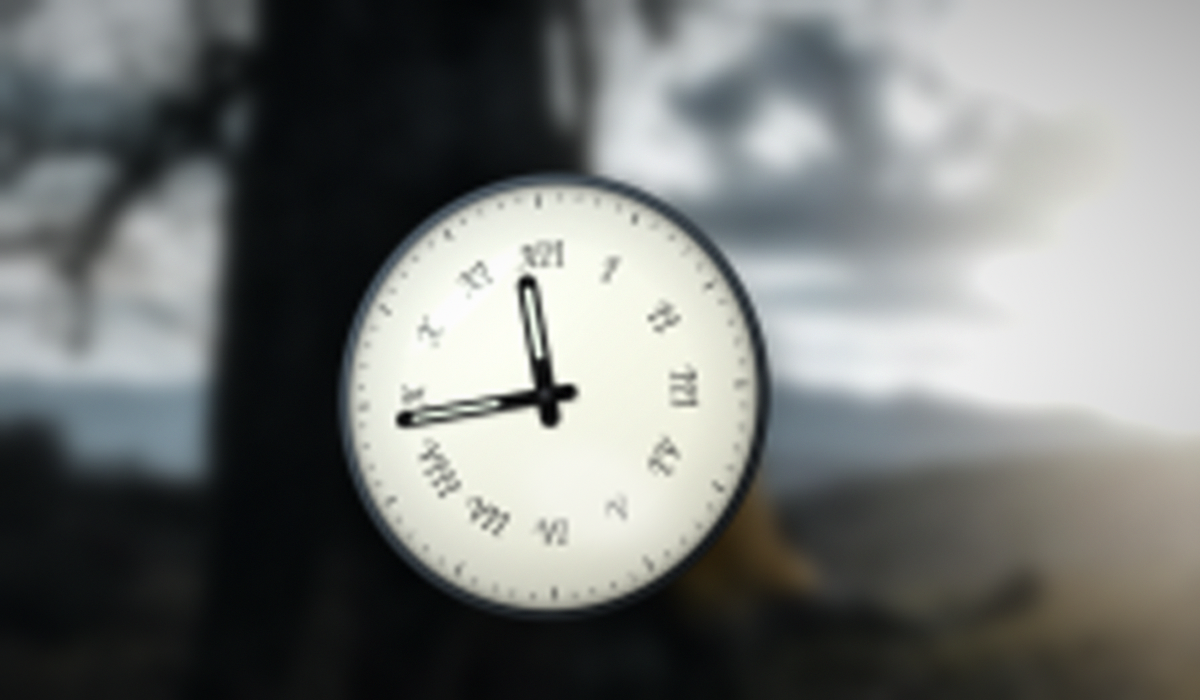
11:44
